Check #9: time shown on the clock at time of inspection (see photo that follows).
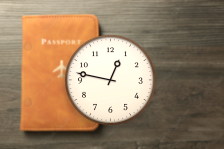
12:47
